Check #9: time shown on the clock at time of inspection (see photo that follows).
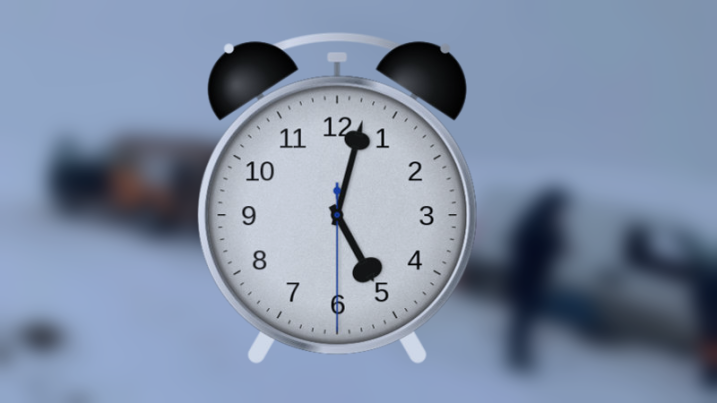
5:02:30
